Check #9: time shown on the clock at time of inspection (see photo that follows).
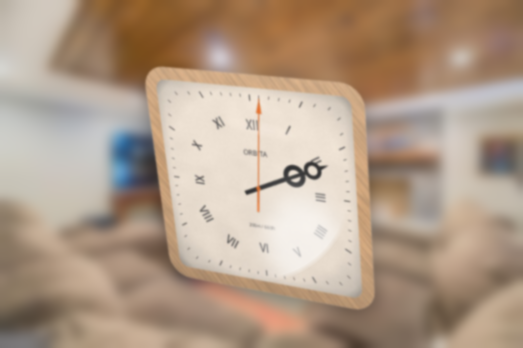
2:11:01
